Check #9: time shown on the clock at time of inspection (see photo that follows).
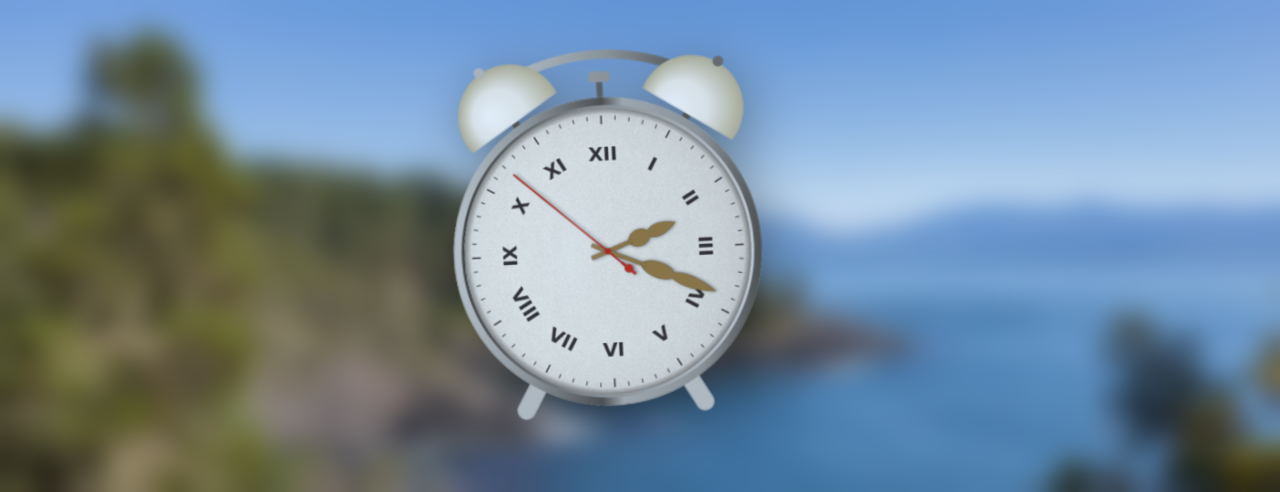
2:18:52
